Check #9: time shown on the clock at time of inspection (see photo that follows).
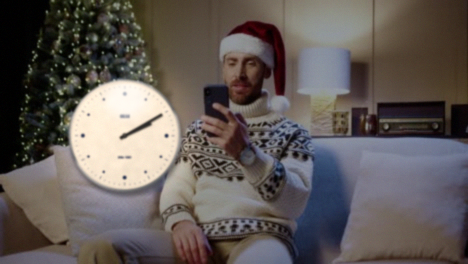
2:10
